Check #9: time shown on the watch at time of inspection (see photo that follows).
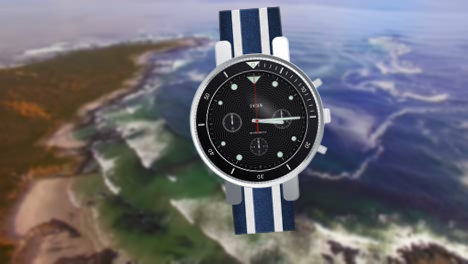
3:15
